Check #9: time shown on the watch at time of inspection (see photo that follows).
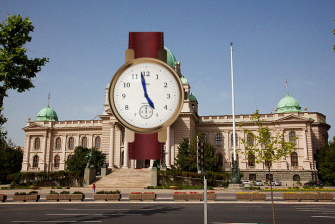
4:58
